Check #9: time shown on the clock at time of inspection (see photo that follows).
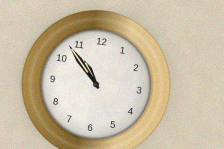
10:53
